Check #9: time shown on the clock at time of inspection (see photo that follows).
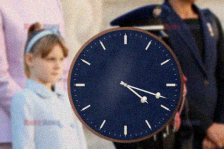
4:18
